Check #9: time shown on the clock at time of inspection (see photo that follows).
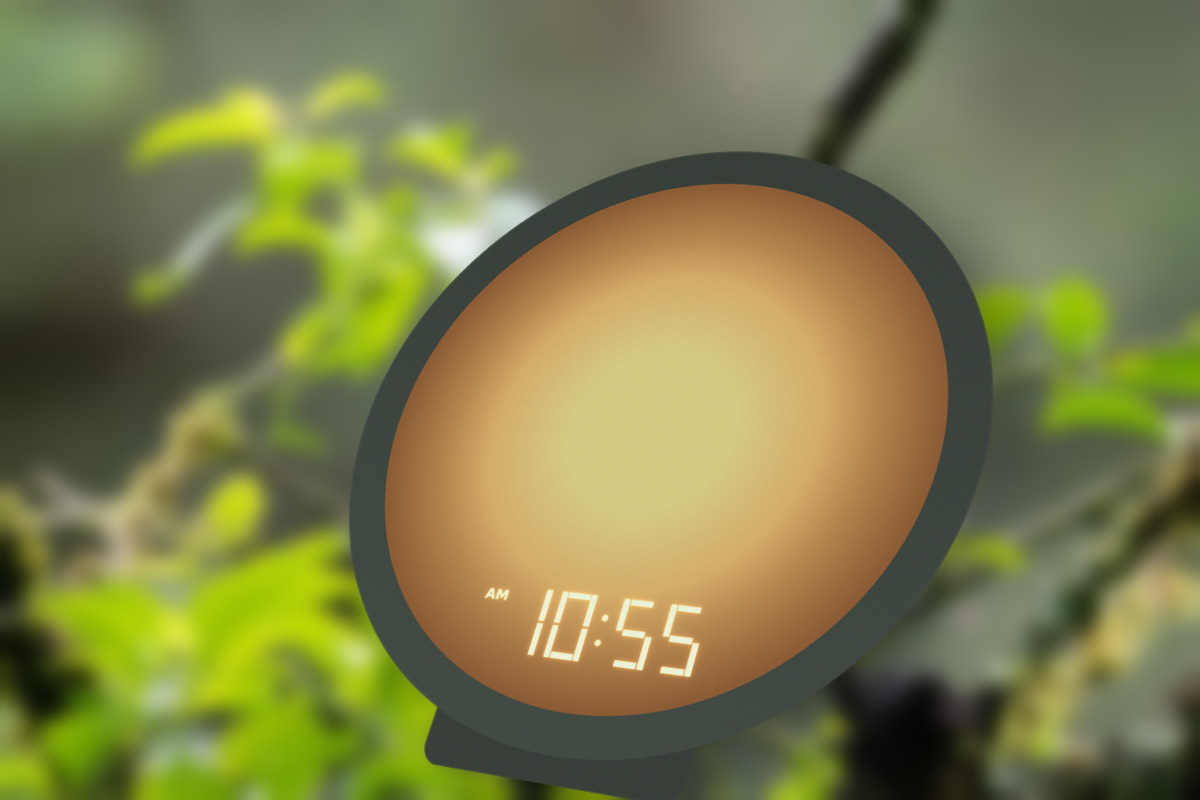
10:55
